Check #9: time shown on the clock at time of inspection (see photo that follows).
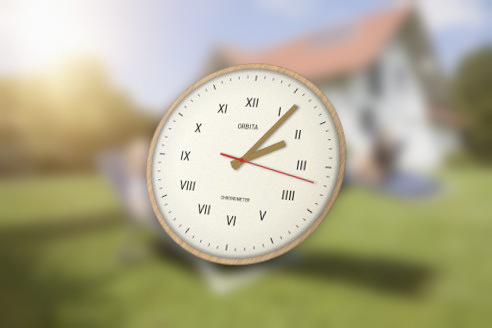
2:06:17
